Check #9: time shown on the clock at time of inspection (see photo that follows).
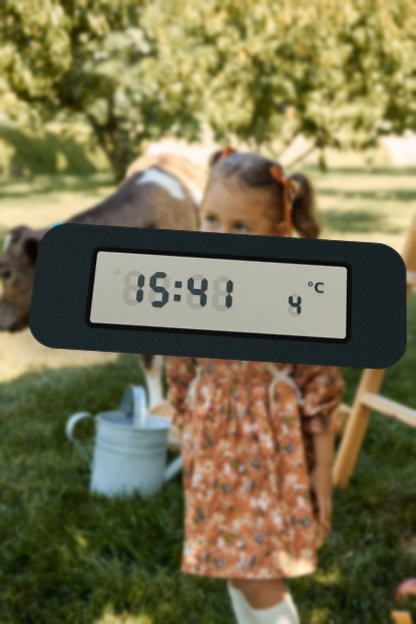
15:41
